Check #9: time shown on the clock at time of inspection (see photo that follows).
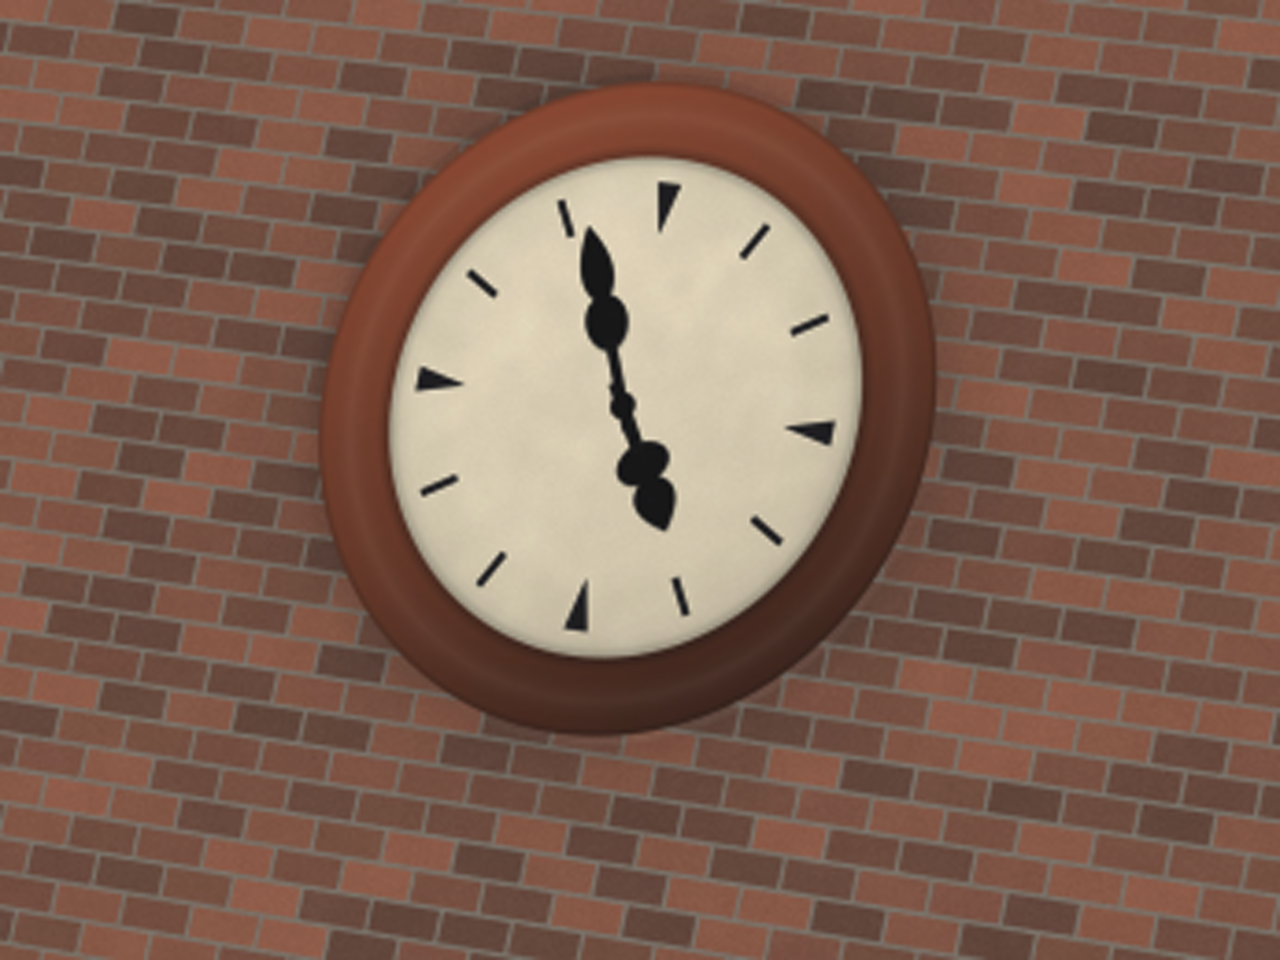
4:56
